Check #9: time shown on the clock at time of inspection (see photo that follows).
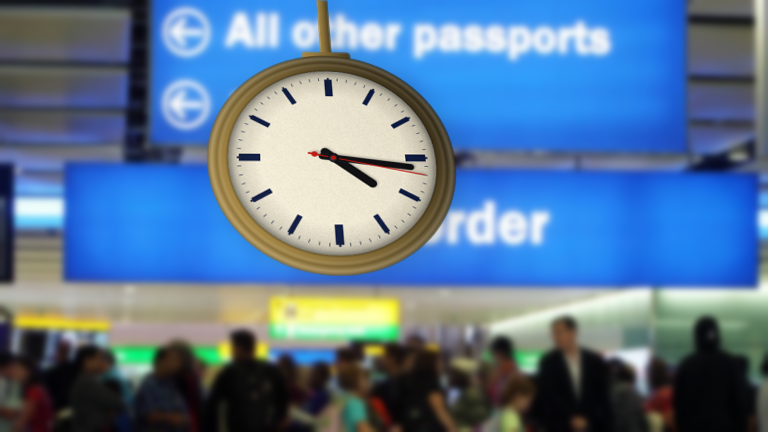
4:16:17
